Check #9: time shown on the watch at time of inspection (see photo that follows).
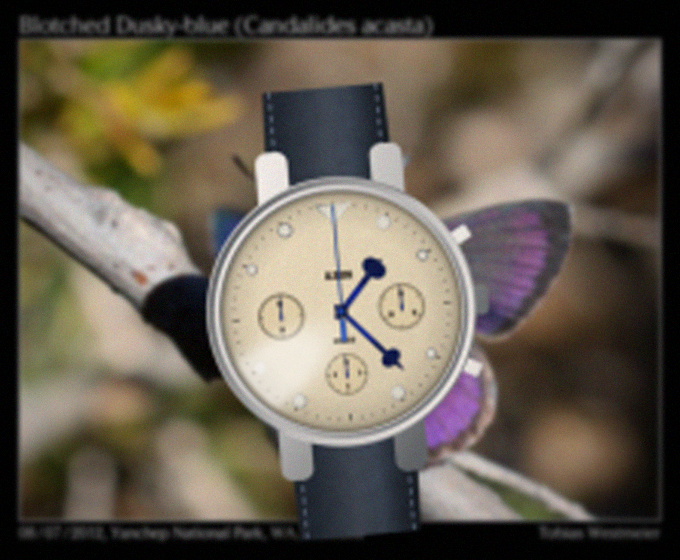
1:23
